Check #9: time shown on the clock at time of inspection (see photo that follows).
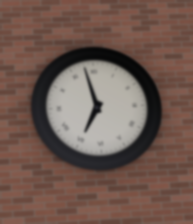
6:58
